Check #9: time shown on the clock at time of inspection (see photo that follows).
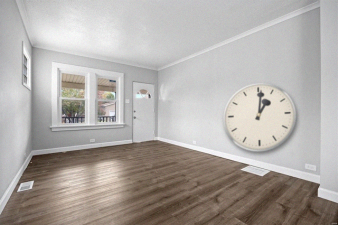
1:01
